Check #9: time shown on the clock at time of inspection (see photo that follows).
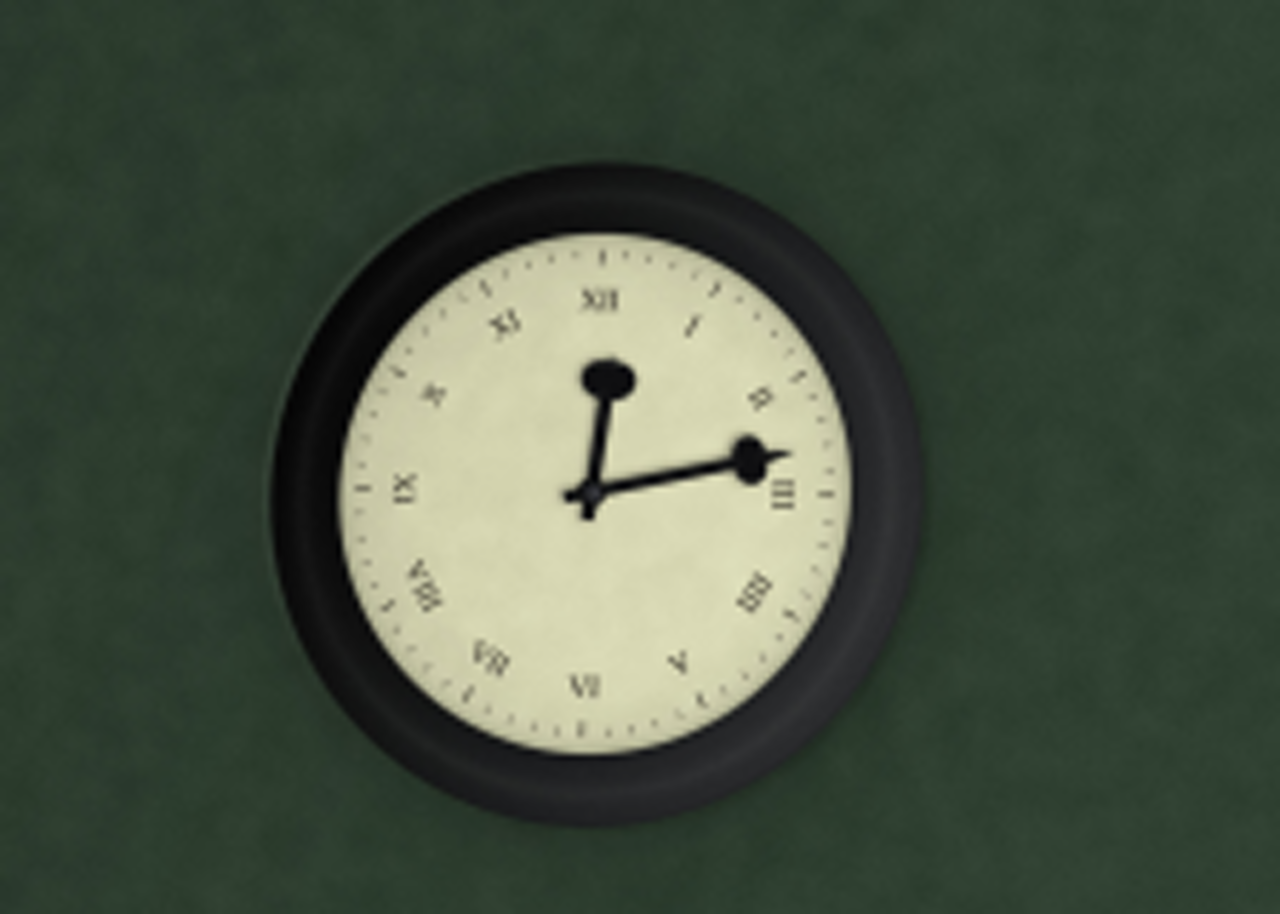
12:13
